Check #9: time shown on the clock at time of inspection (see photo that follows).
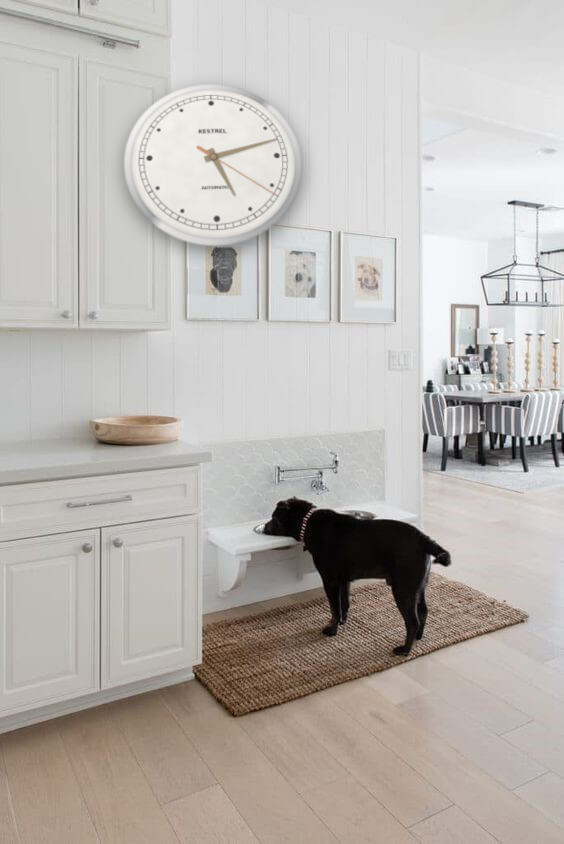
5:12:21
